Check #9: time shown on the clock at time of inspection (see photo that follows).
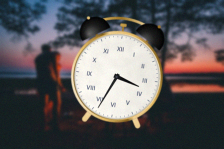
3:34
